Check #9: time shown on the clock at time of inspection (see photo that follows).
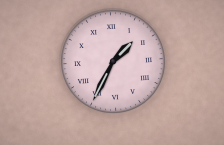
1:35
